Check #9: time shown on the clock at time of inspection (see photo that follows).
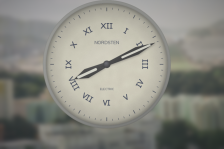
8:11
